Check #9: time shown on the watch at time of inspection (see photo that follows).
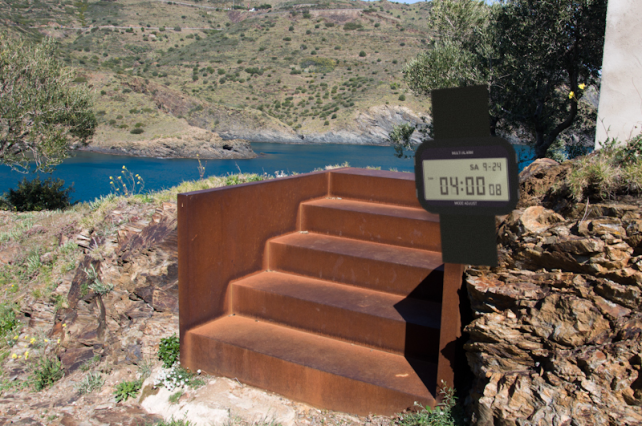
4:00:08
